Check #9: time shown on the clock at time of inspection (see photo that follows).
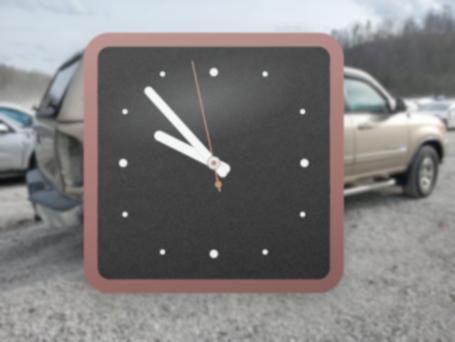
9:52:58
